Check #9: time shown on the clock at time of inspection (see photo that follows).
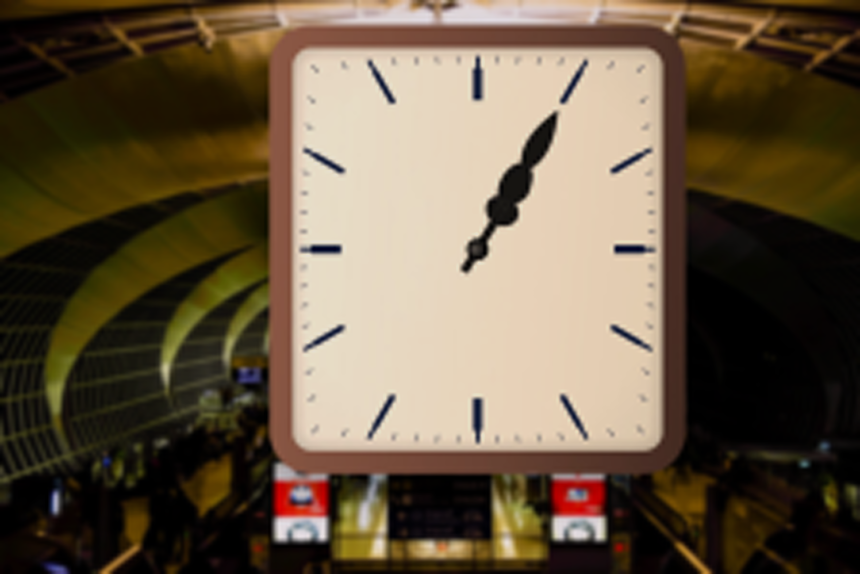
1:05
